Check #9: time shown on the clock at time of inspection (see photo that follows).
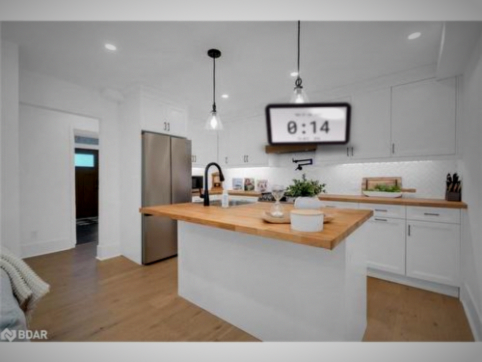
0:14
